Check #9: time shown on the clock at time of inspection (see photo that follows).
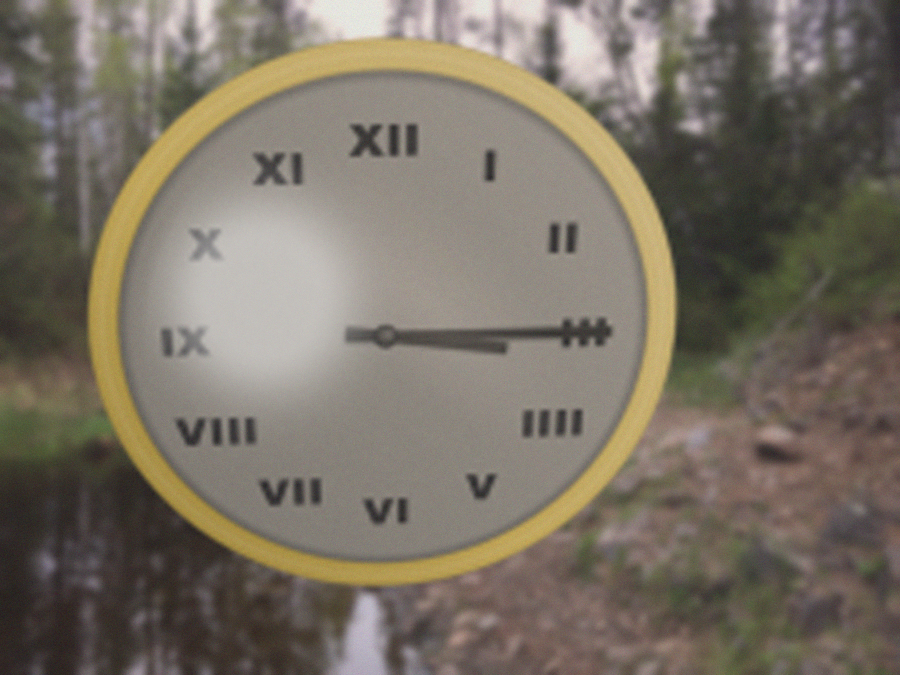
3:15
